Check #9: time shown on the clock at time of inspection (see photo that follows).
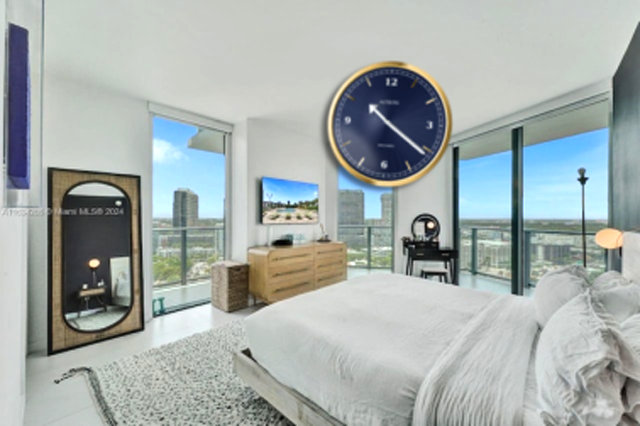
10:21
